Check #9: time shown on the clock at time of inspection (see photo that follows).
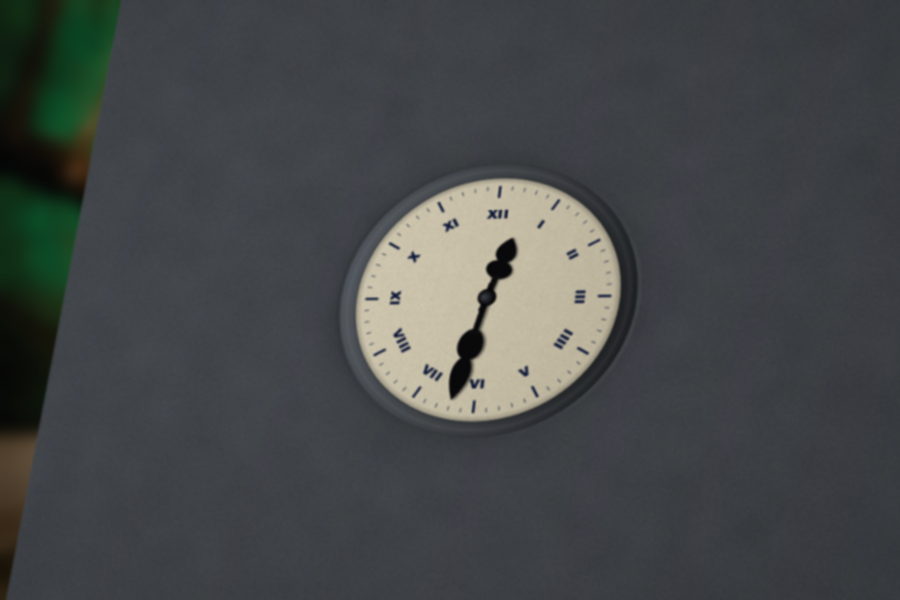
12:32
